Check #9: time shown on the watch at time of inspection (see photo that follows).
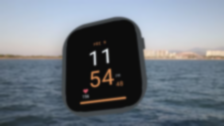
11:54
